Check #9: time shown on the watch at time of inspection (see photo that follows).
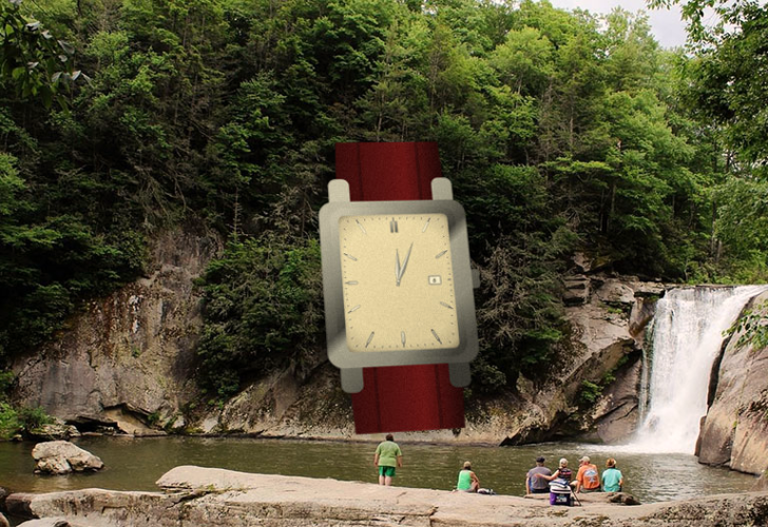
12:04
